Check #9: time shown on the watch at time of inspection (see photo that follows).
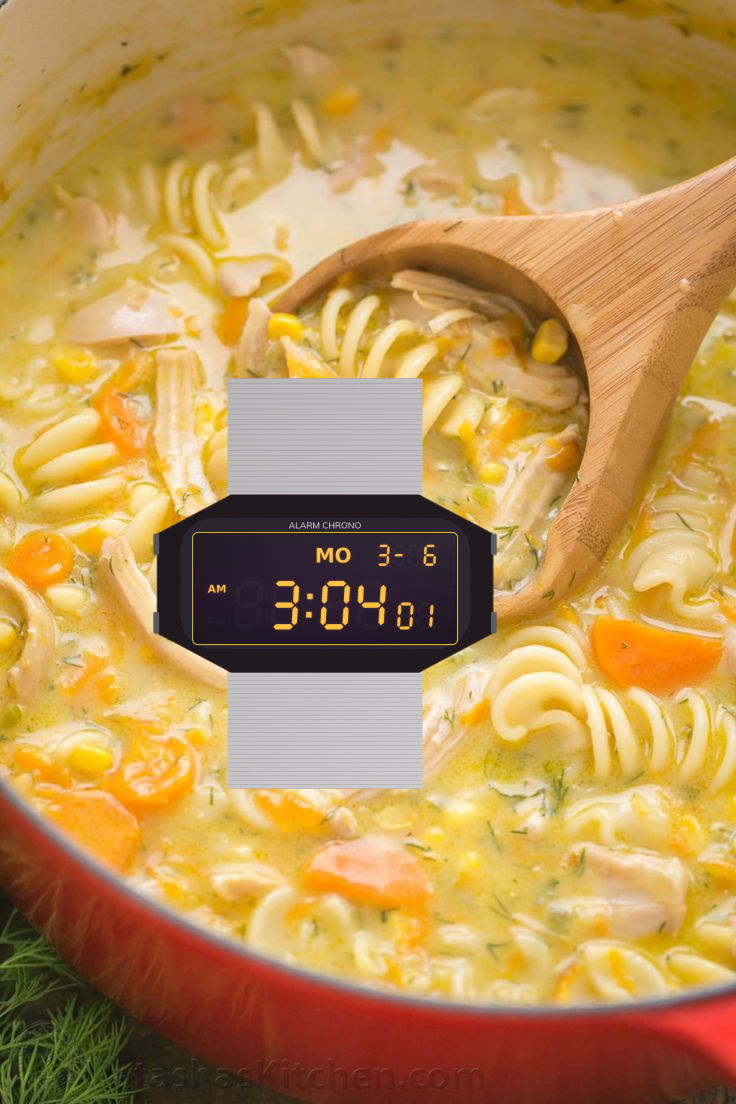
3:04:01
